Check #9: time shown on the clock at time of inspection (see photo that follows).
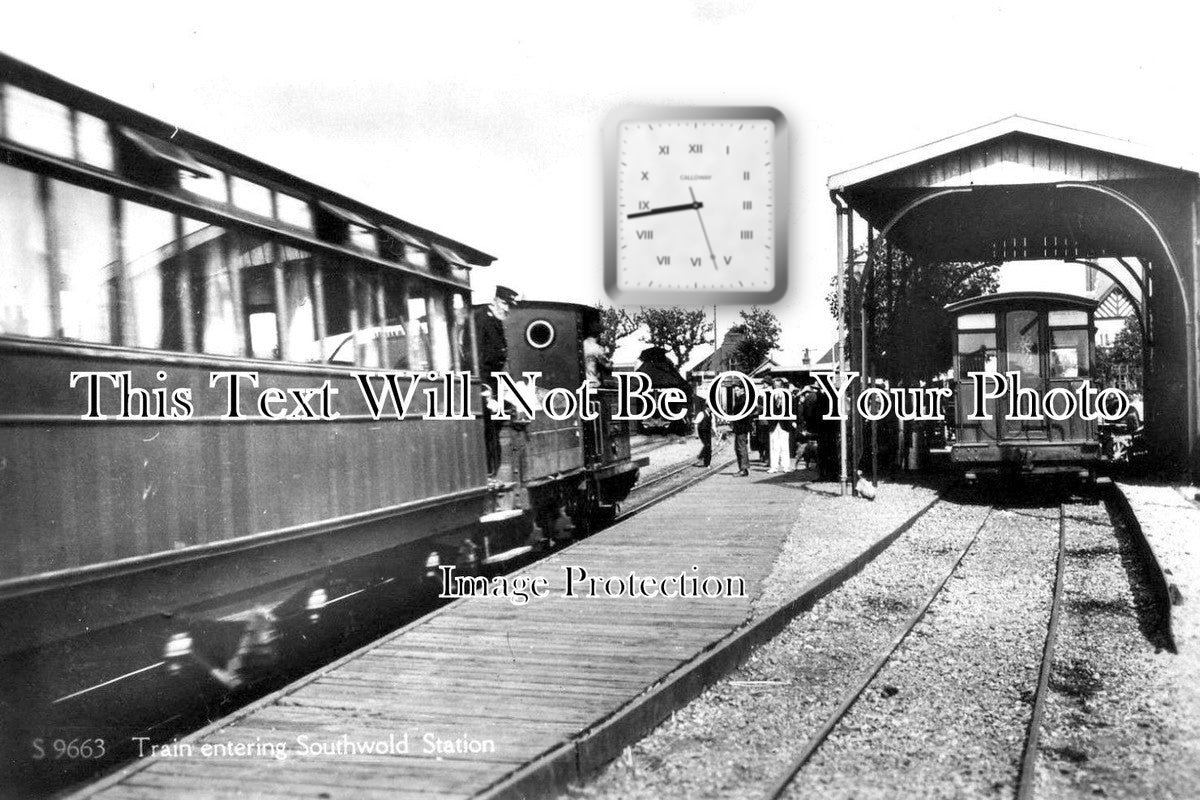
8:43:27
